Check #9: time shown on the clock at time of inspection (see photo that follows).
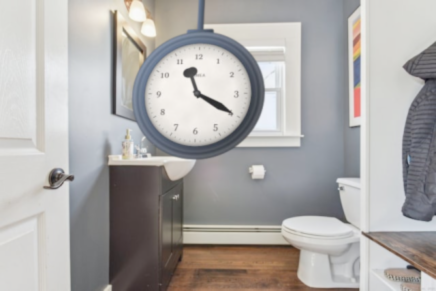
11:20
